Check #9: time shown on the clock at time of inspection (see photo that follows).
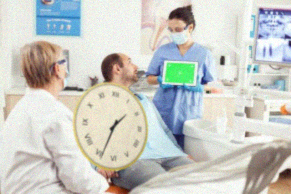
1:34
